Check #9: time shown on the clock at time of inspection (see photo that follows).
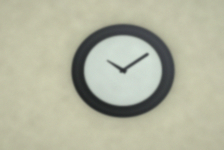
10:09
